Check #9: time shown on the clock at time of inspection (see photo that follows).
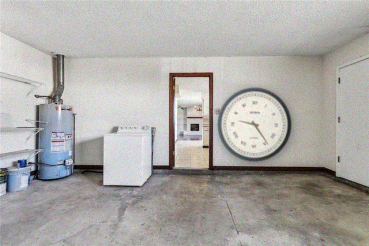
9:24
